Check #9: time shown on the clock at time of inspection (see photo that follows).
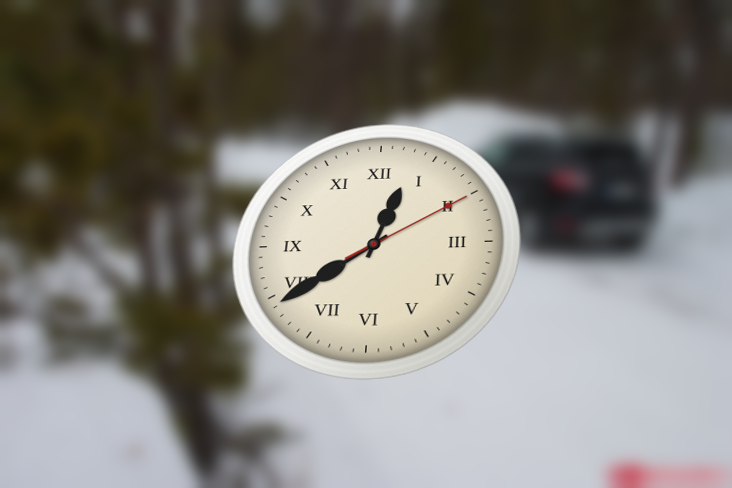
12:39:10
